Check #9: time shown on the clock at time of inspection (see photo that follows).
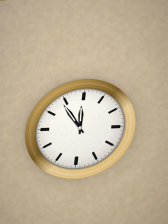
11:54
